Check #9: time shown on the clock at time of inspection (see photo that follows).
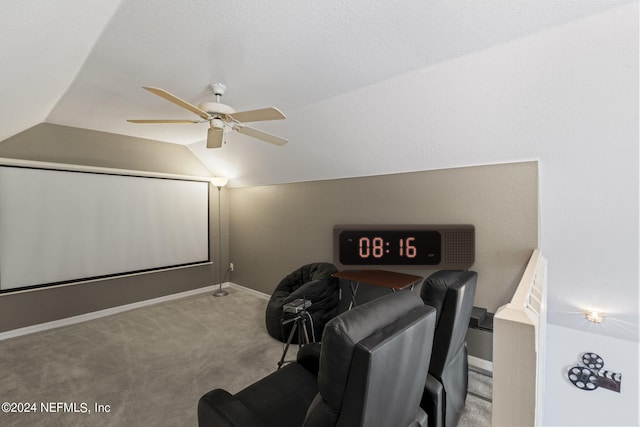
8:16
